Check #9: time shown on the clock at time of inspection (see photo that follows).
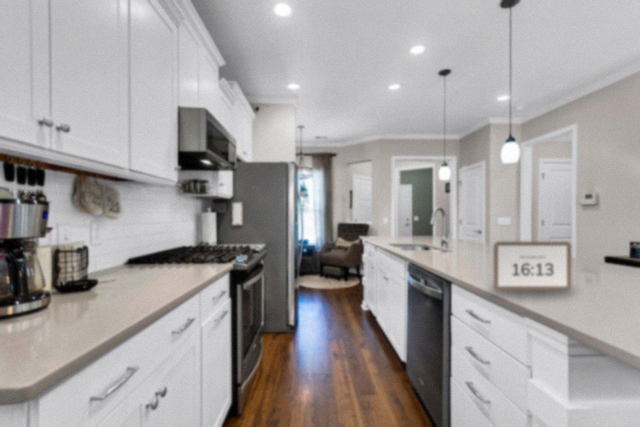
16:13
